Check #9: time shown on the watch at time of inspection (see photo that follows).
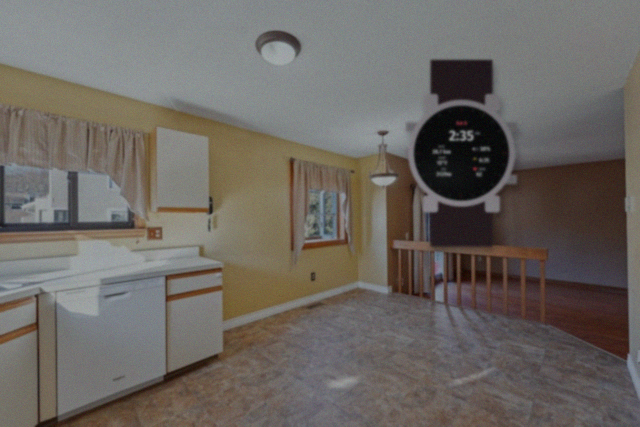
2:35
